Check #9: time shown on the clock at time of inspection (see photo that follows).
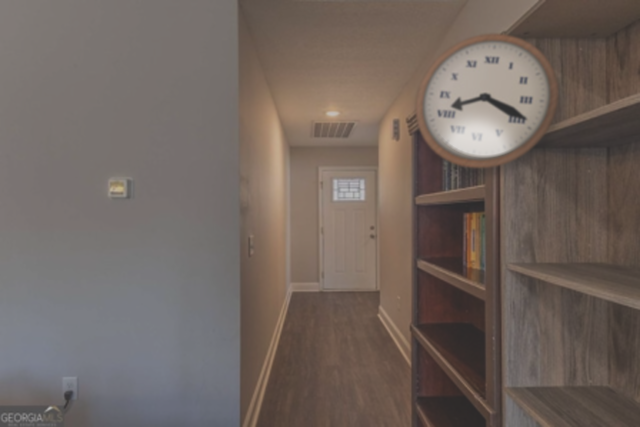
8:19
